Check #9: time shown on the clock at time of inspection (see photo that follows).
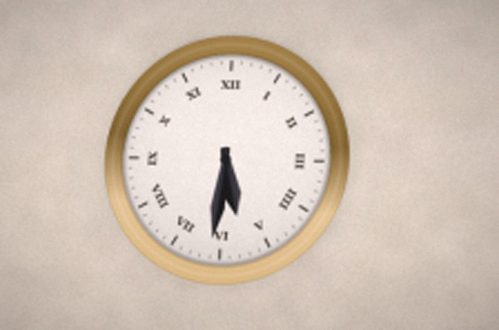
5:31
